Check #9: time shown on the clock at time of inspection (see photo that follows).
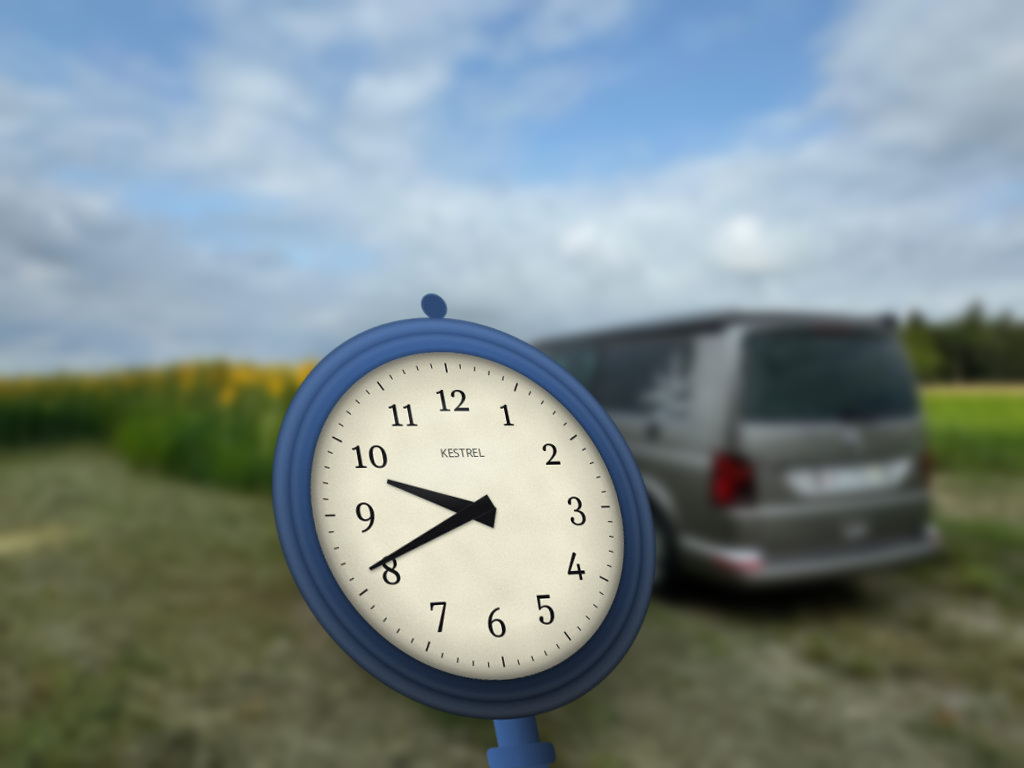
9:41
